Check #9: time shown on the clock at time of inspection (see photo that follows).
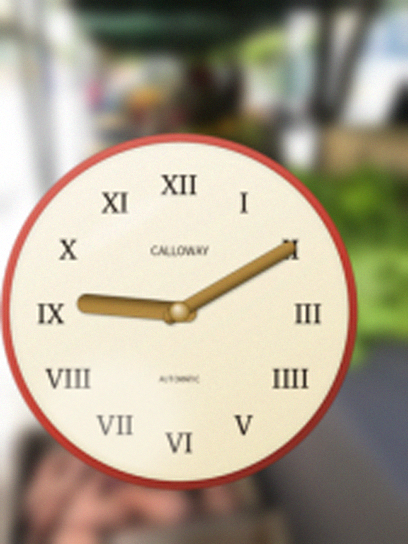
9:10
